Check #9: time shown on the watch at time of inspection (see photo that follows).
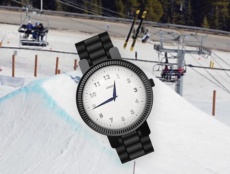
12:44
